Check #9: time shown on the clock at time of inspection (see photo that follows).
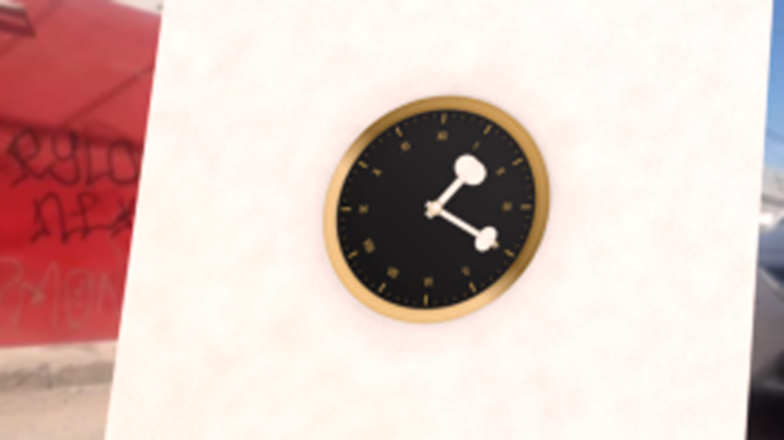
1:20
